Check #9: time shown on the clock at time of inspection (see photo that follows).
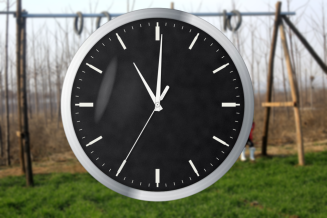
11:00:35
